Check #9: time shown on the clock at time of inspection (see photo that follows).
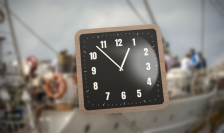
12:53
